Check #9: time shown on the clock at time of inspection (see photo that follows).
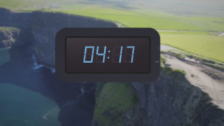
4:17
